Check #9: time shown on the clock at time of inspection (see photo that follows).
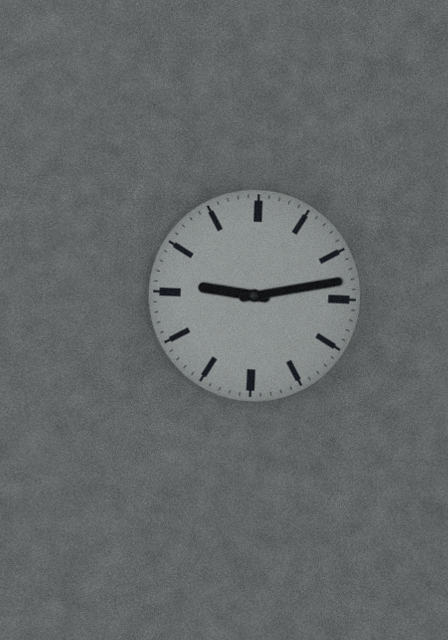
9:13
